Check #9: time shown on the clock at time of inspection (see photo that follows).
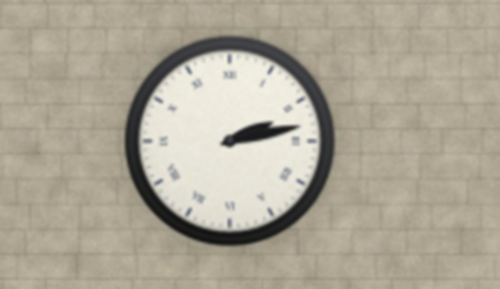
2:13
